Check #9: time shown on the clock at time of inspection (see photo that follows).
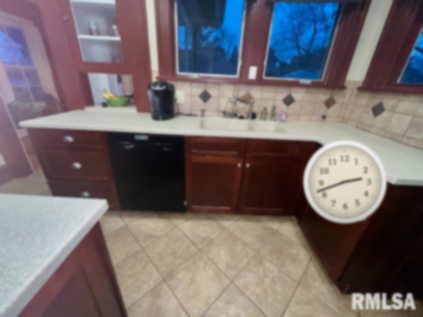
2:42
